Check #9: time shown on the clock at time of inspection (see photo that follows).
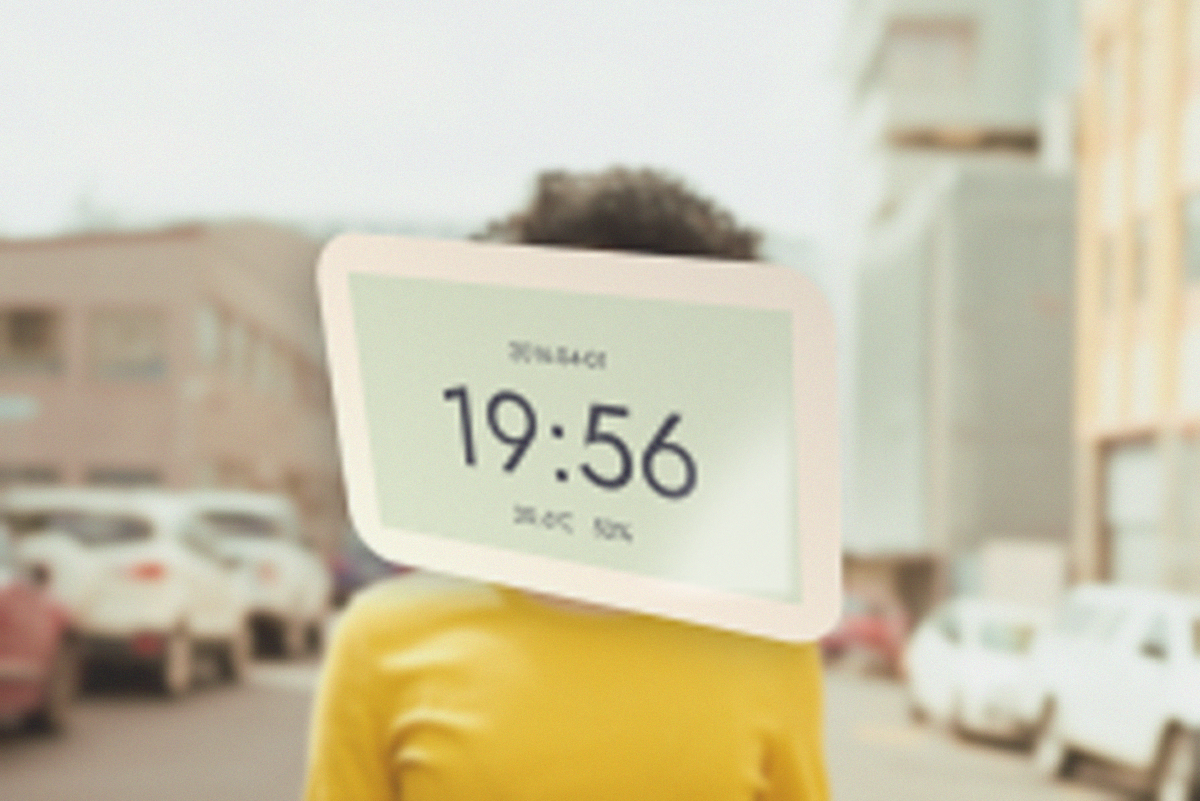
19:56
